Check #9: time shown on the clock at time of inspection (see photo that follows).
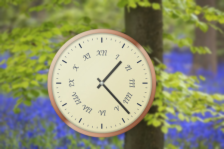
1:23
